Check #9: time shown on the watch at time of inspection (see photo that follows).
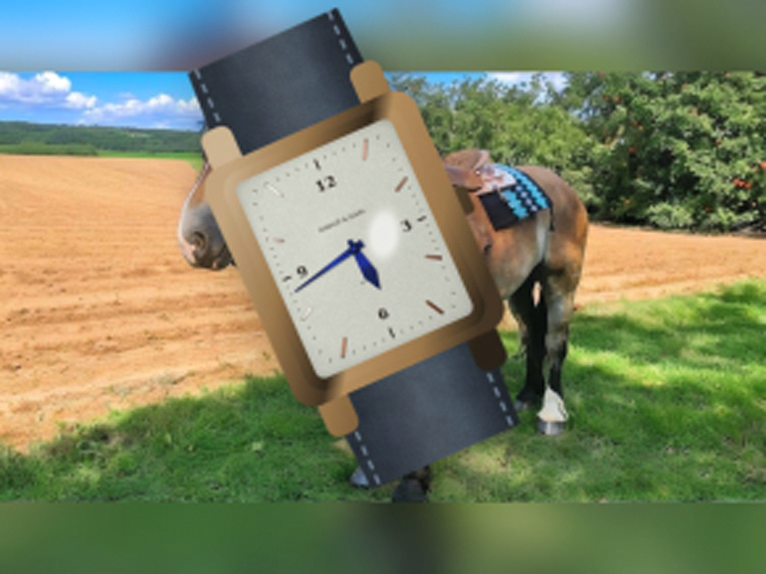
5:43
